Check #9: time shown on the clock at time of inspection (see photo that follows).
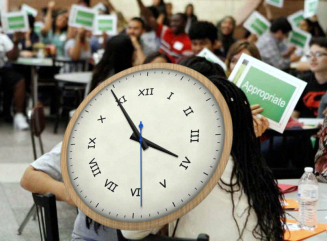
3:54:29
